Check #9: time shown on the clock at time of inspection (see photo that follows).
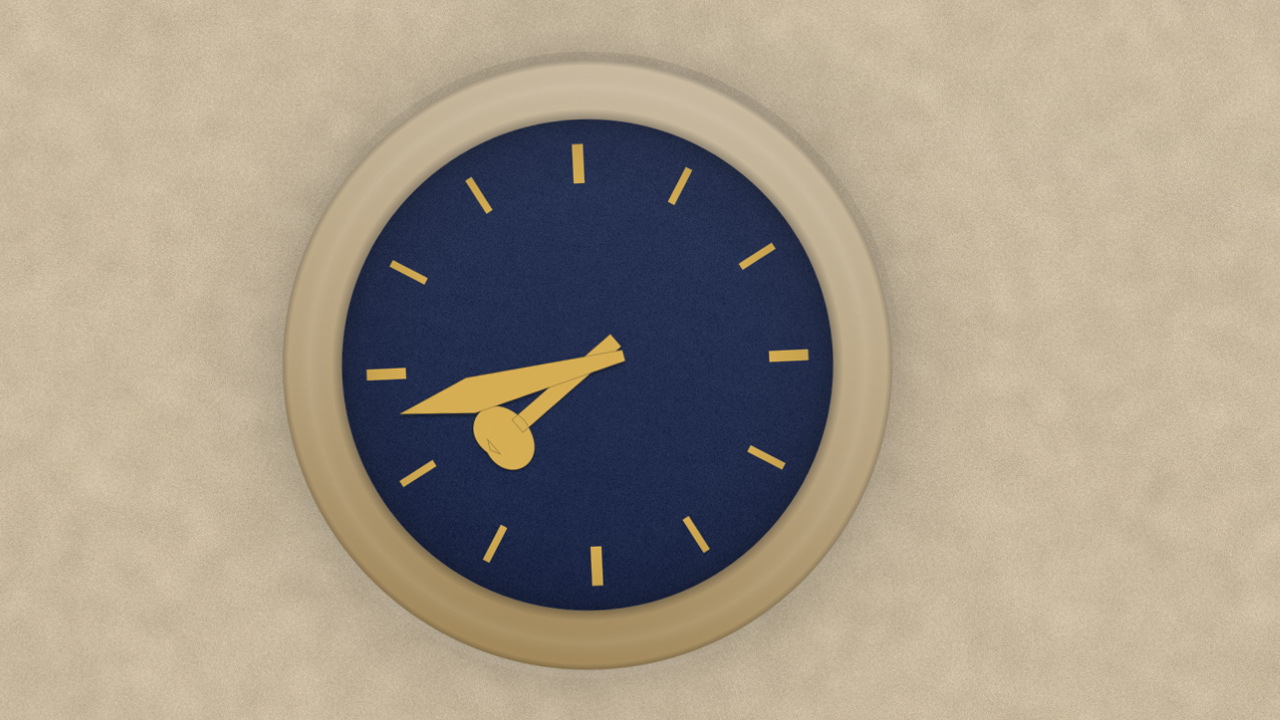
7:43
